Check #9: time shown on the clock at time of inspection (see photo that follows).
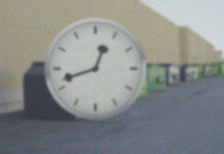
12:42
